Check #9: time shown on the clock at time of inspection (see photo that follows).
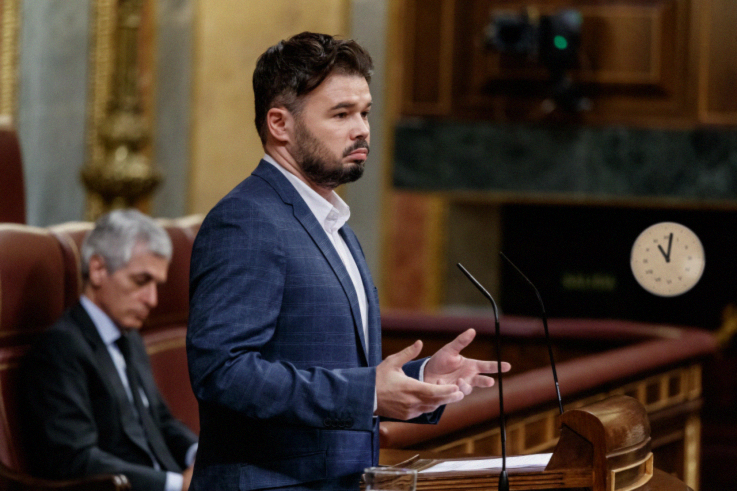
11:02
